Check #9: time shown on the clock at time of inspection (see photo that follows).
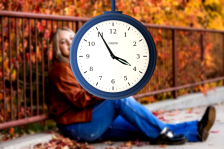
3:55
